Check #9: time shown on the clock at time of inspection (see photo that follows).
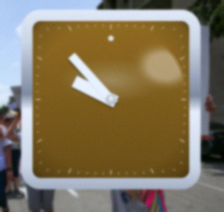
9:53
